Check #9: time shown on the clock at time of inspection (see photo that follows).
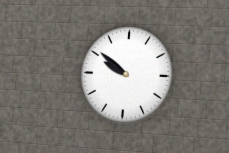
9:51
